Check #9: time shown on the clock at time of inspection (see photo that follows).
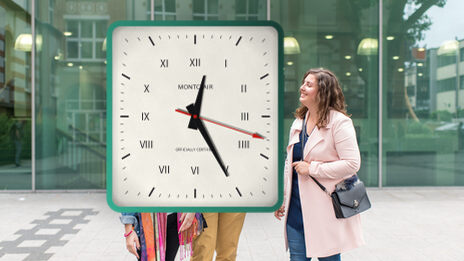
12:25:18
